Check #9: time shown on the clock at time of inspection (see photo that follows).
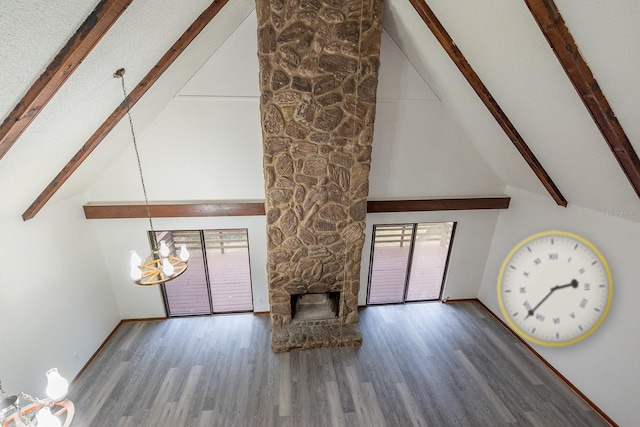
2:38
